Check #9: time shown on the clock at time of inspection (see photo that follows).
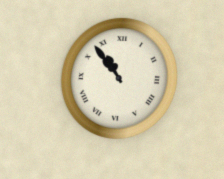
10:53
